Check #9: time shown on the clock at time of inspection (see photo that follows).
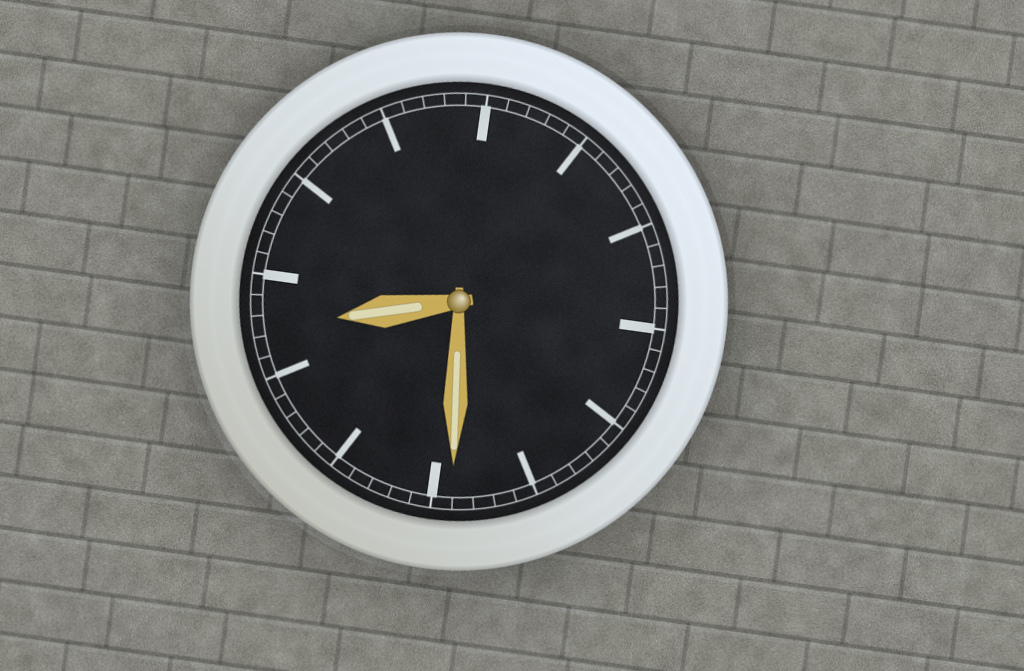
8:29
